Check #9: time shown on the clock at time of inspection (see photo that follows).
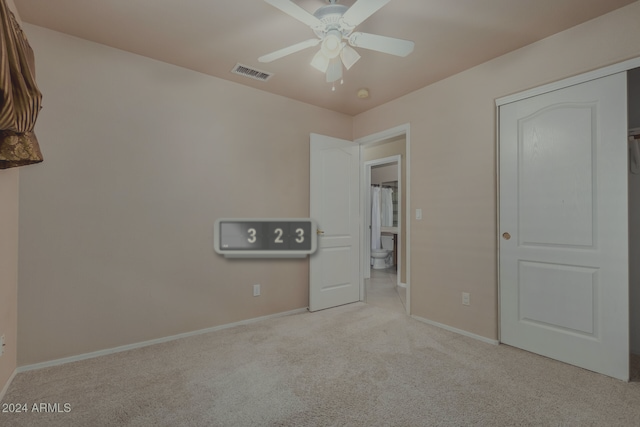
3:23
